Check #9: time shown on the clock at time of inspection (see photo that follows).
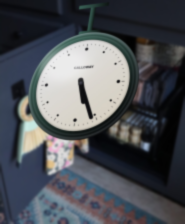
5:26
